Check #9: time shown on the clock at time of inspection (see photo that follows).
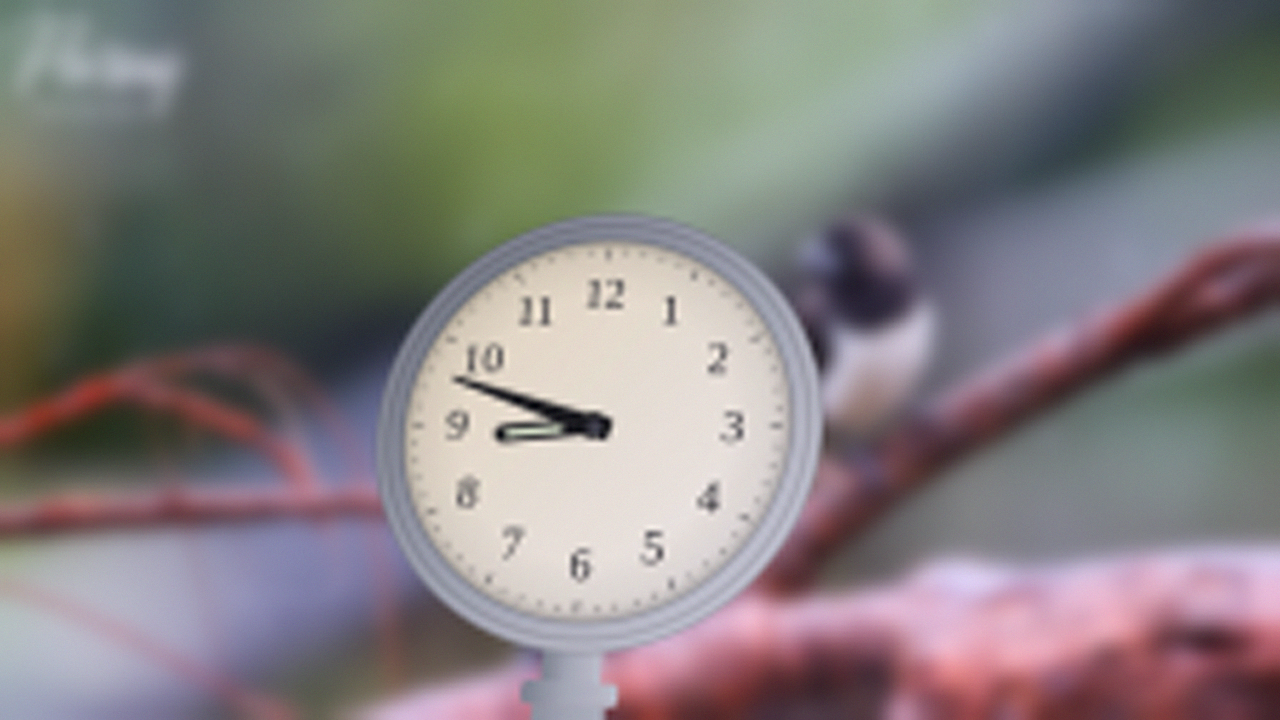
8:48
